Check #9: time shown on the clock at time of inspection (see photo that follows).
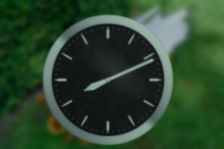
8:11
